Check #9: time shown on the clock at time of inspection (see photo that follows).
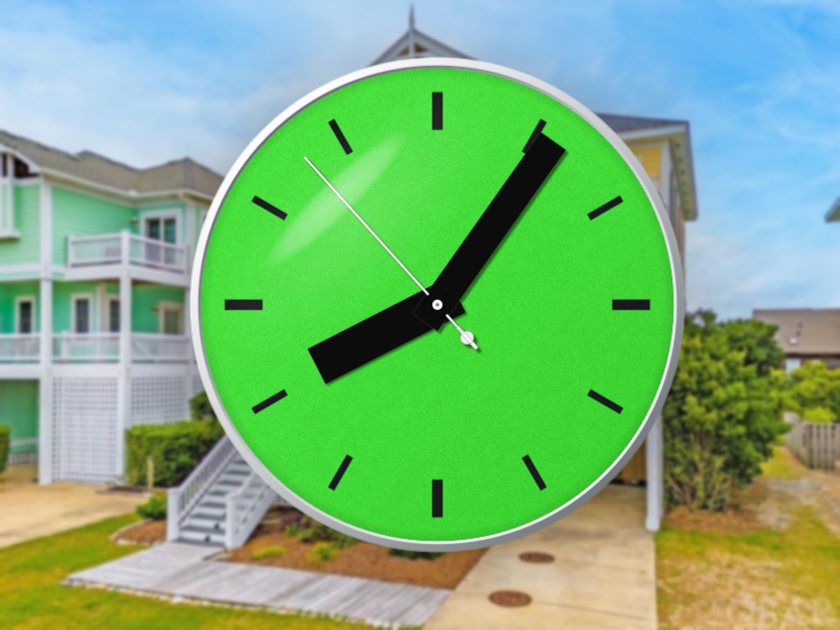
8:05:53
